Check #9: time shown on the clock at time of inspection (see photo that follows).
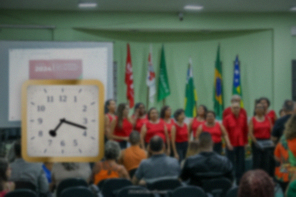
7:18
